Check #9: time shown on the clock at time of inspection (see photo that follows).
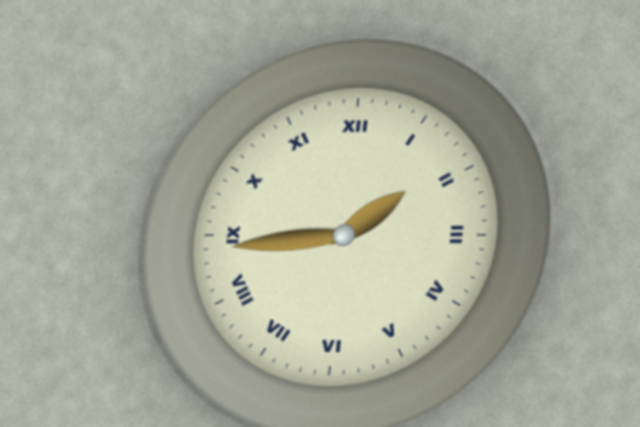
1:44
